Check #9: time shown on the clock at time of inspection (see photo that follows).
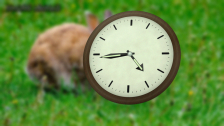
4:44
